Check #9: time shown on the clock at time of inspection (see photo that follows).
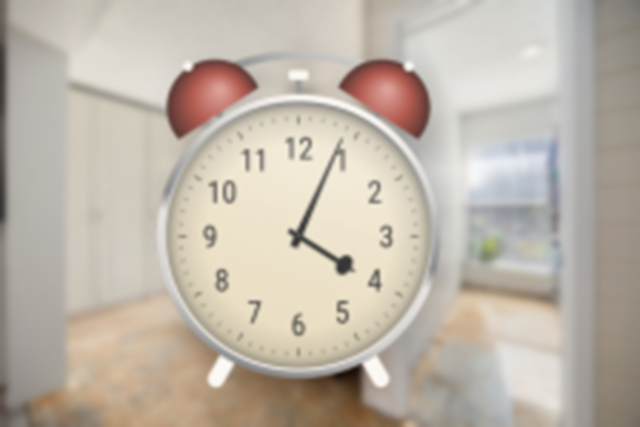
4:04
